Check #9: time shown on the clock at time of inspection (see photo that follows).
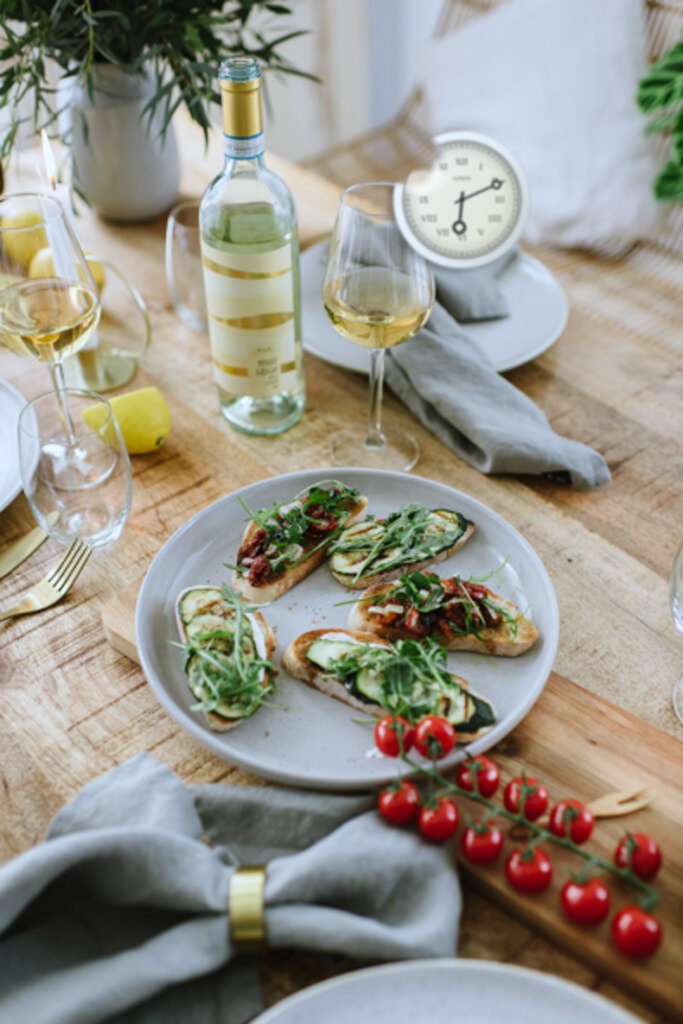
6:11
